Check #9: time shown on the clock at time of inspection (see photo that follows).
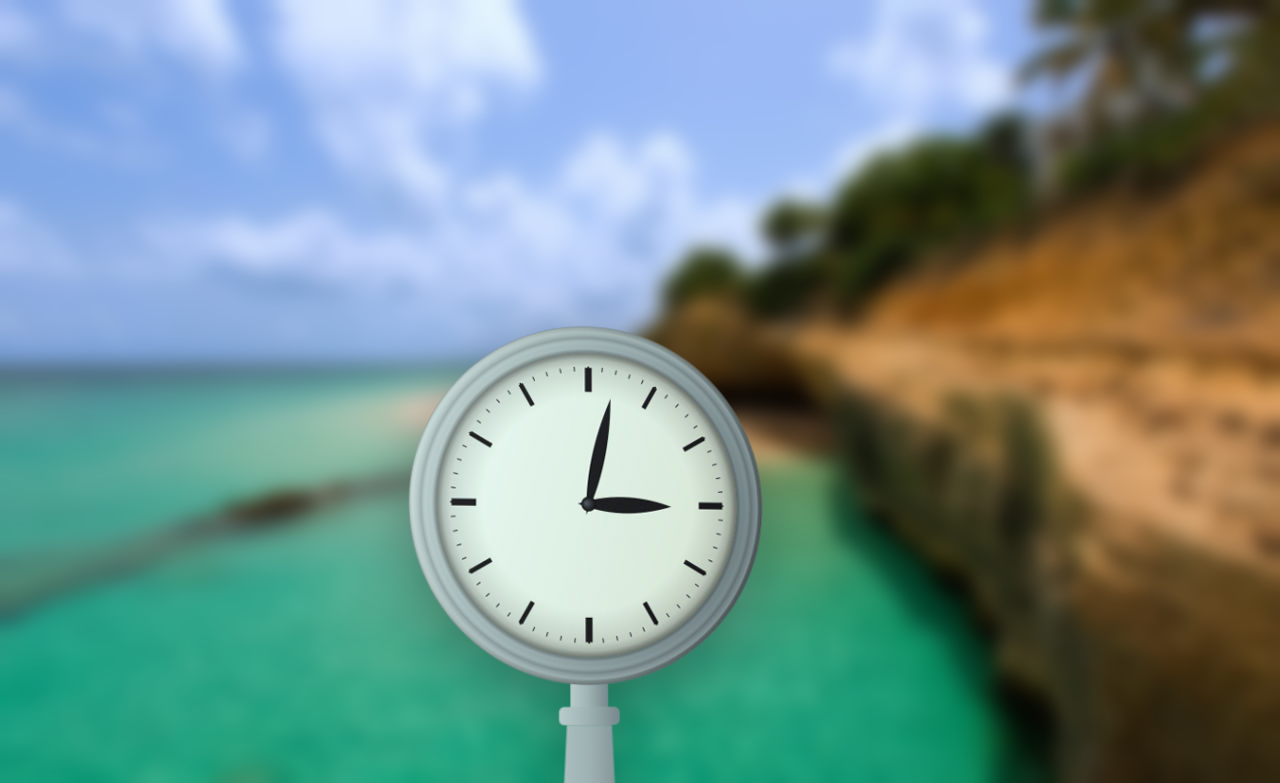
3:02
